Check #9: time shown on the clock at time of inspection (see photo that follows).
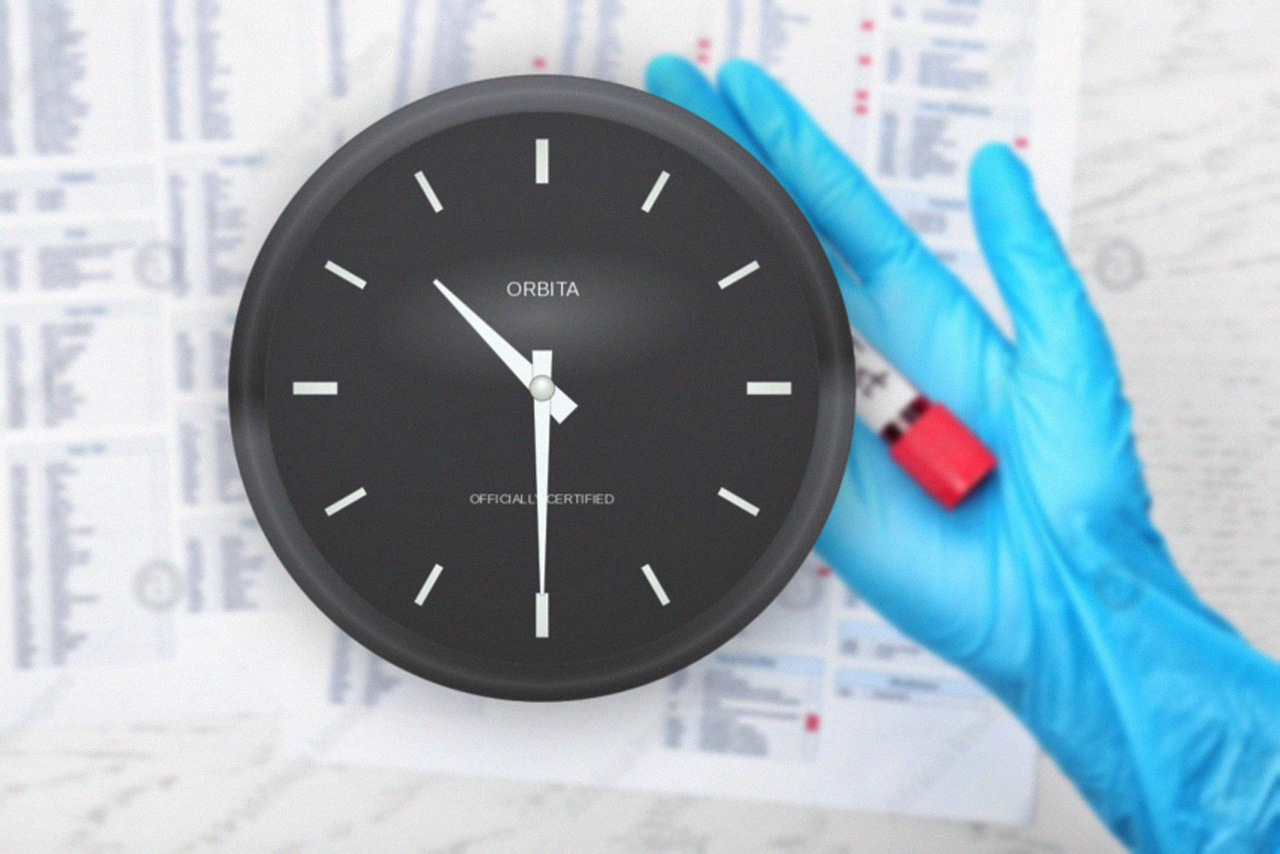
10:30
